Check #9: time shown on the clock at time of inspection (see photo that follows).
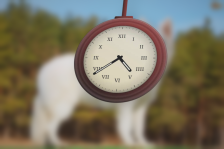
4:39
